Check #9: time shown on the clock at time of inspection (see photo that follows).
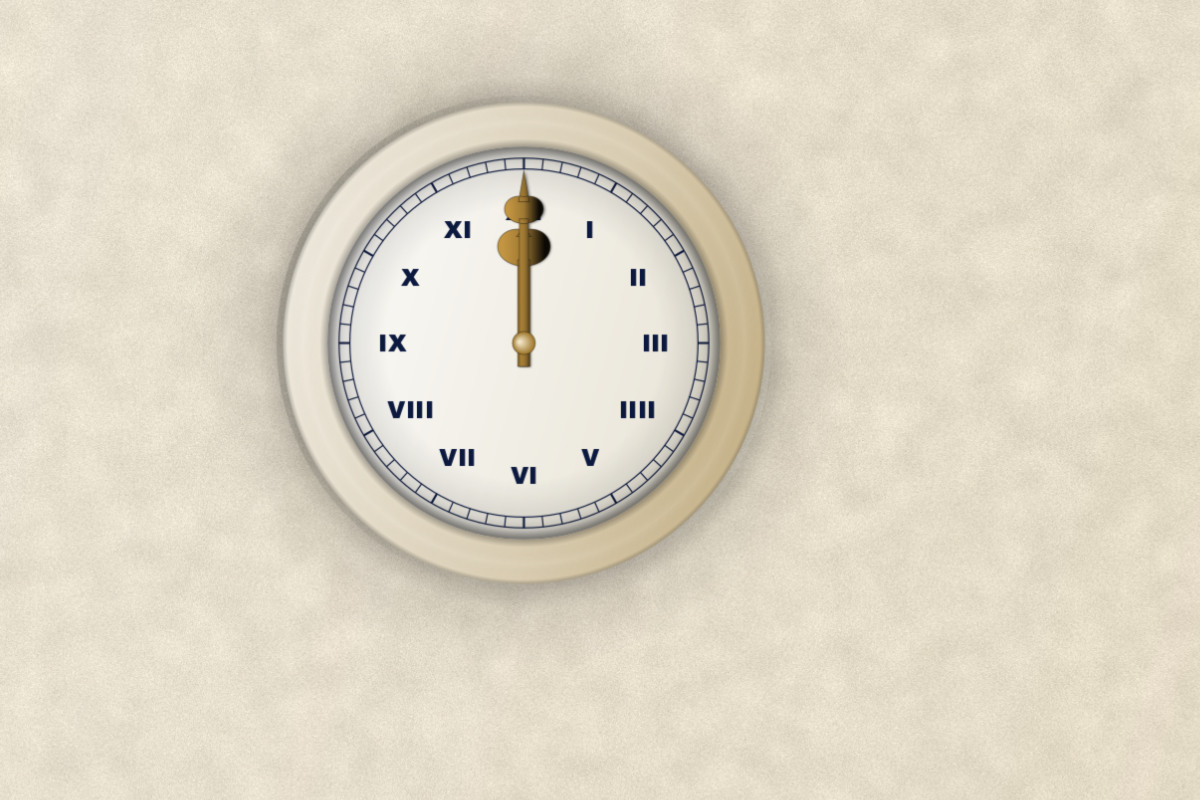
12:00
